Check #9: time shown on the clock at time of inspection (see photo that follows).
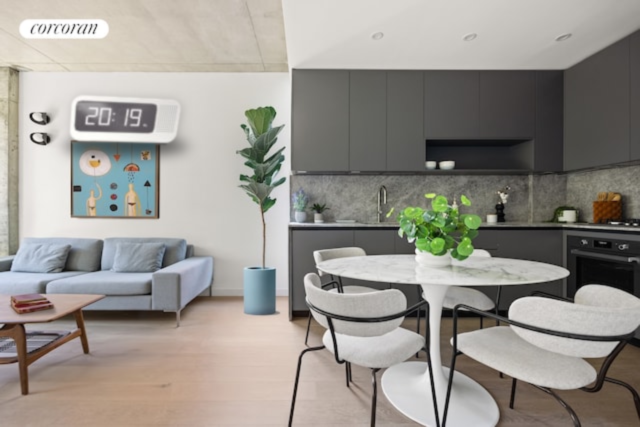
20:19
